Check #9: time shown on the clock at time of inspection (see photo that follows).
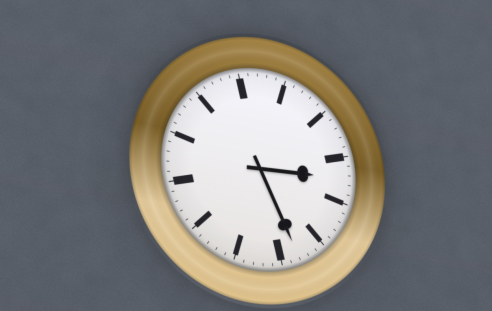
3:28
